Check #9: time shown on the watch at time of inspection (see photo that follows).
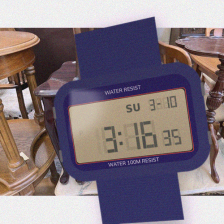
3:16:35
